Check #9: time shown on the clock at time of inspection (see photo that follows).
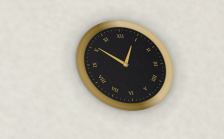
12:51
